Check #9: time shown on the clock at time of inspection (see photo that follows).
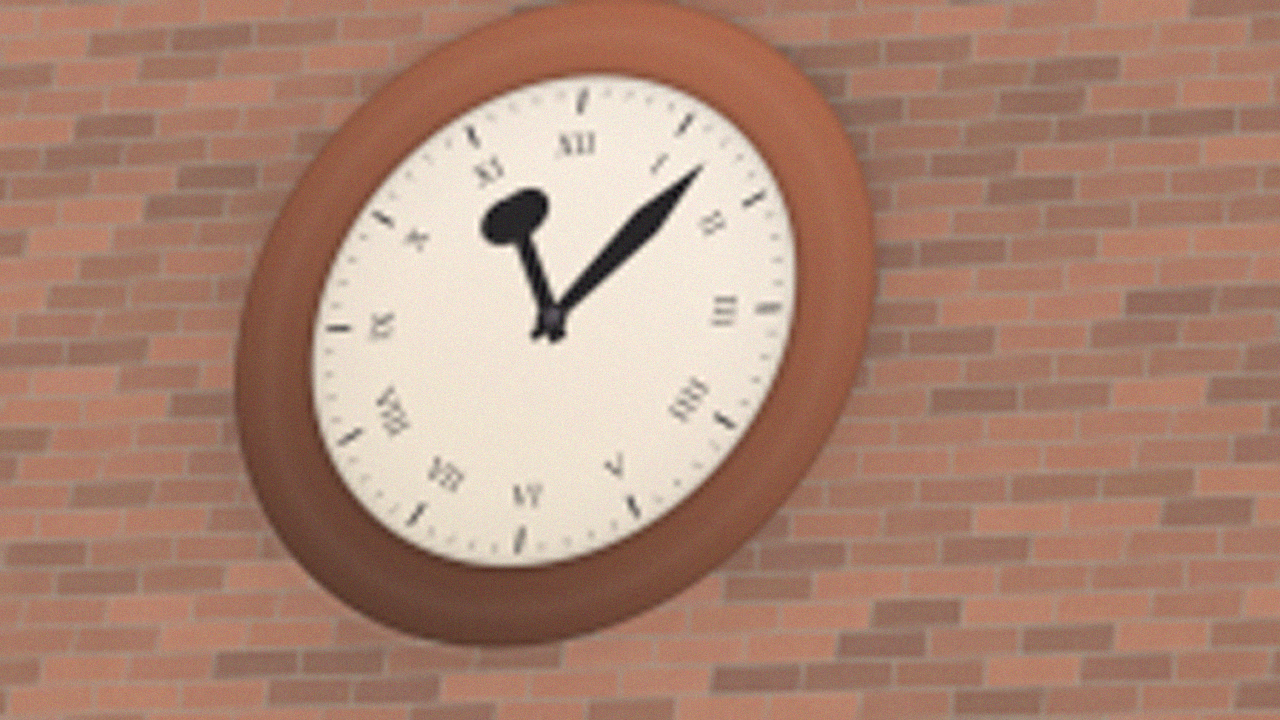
11:07
